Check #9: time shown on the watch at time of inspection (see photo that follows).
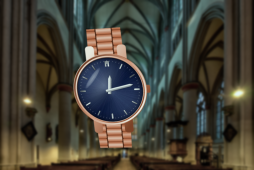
12:13
